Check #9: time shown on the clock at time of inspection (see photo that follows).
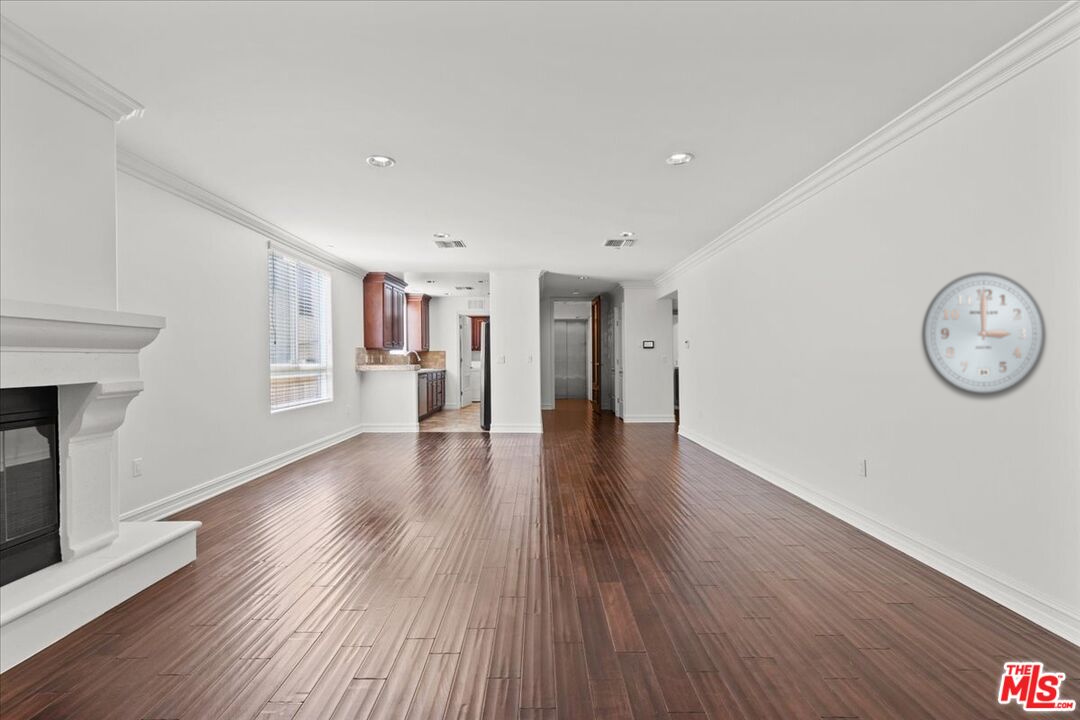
3:00
